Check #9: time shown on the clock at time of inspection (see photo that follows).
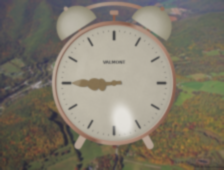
8:45
